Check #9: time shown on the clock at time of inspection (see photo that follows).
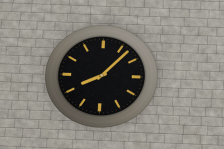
8:07
